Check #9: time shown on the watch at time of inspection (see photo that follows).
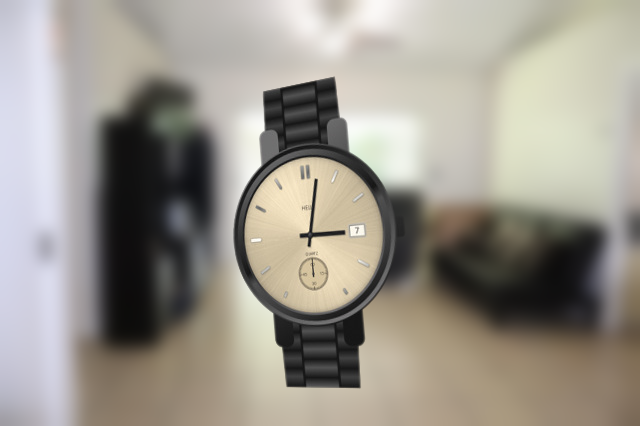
3:02
